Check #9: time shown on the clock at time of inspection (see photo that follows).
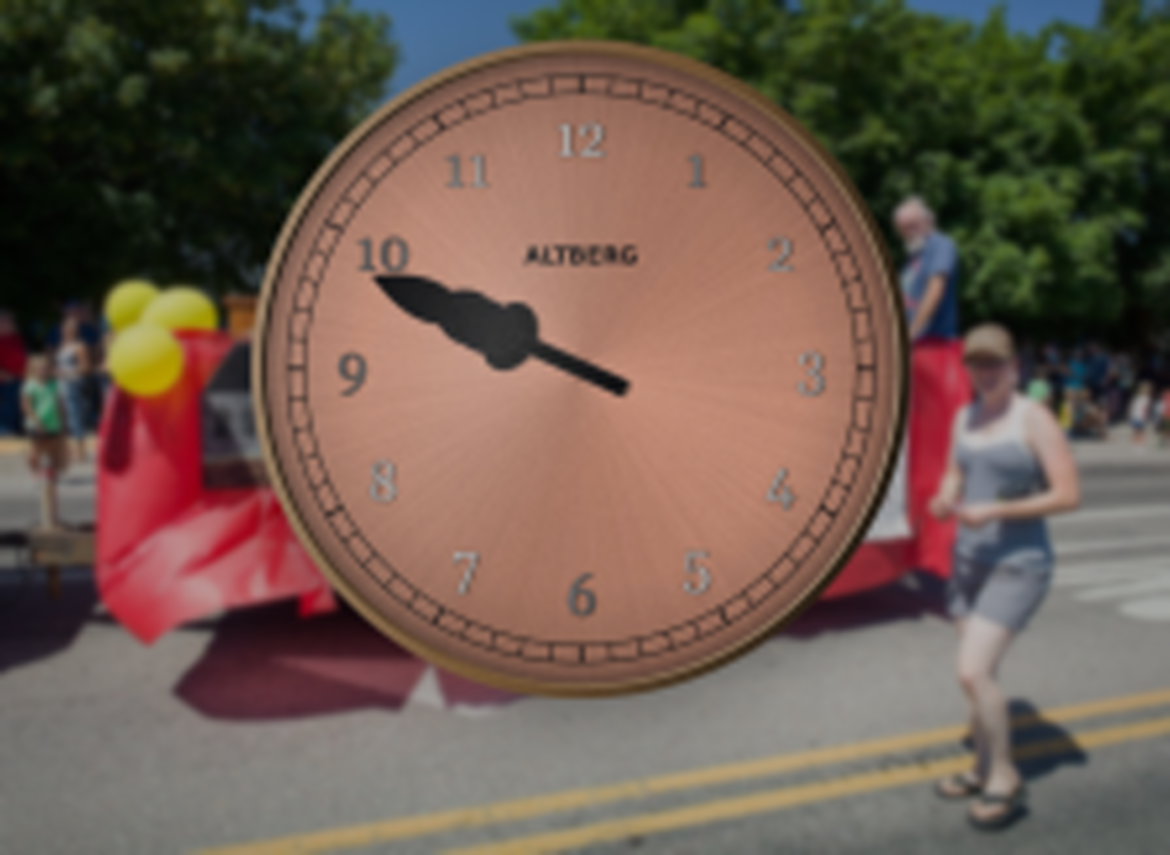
9:49
